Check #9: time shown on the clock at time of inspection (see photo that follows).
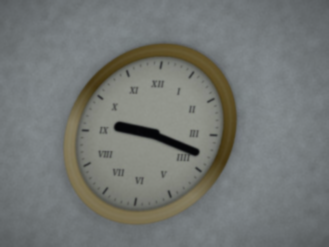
9:18
